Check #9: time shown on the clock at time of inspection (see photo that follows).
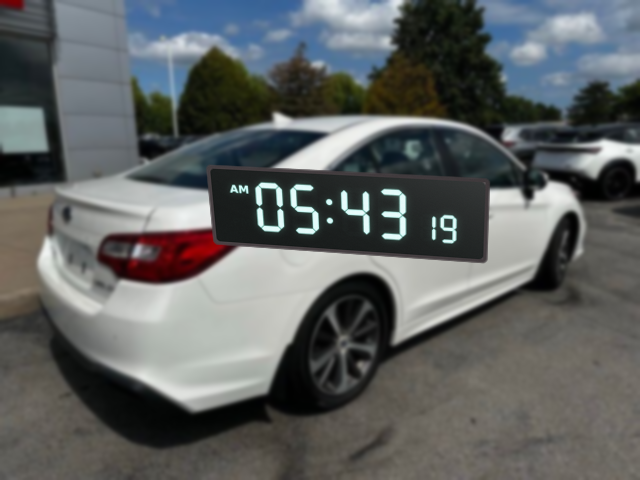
5:43:19
